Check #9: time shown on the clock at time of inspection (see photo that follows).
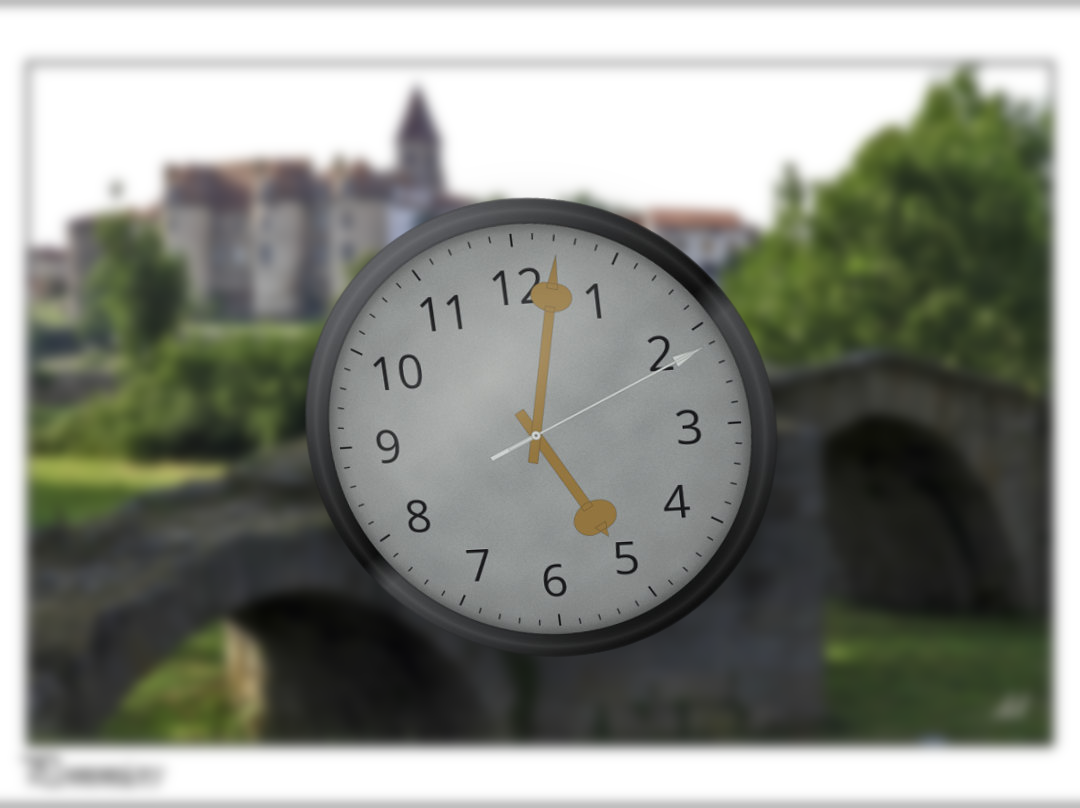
5:02:11
